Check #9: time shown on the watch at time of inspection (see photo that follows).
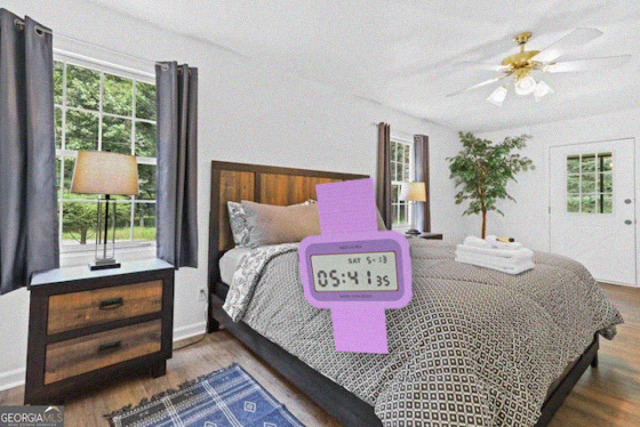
5:41:35
